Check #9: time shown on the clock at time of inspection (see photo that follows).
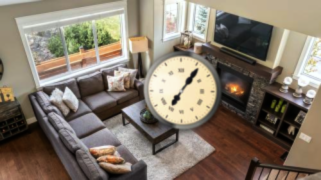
7:06
